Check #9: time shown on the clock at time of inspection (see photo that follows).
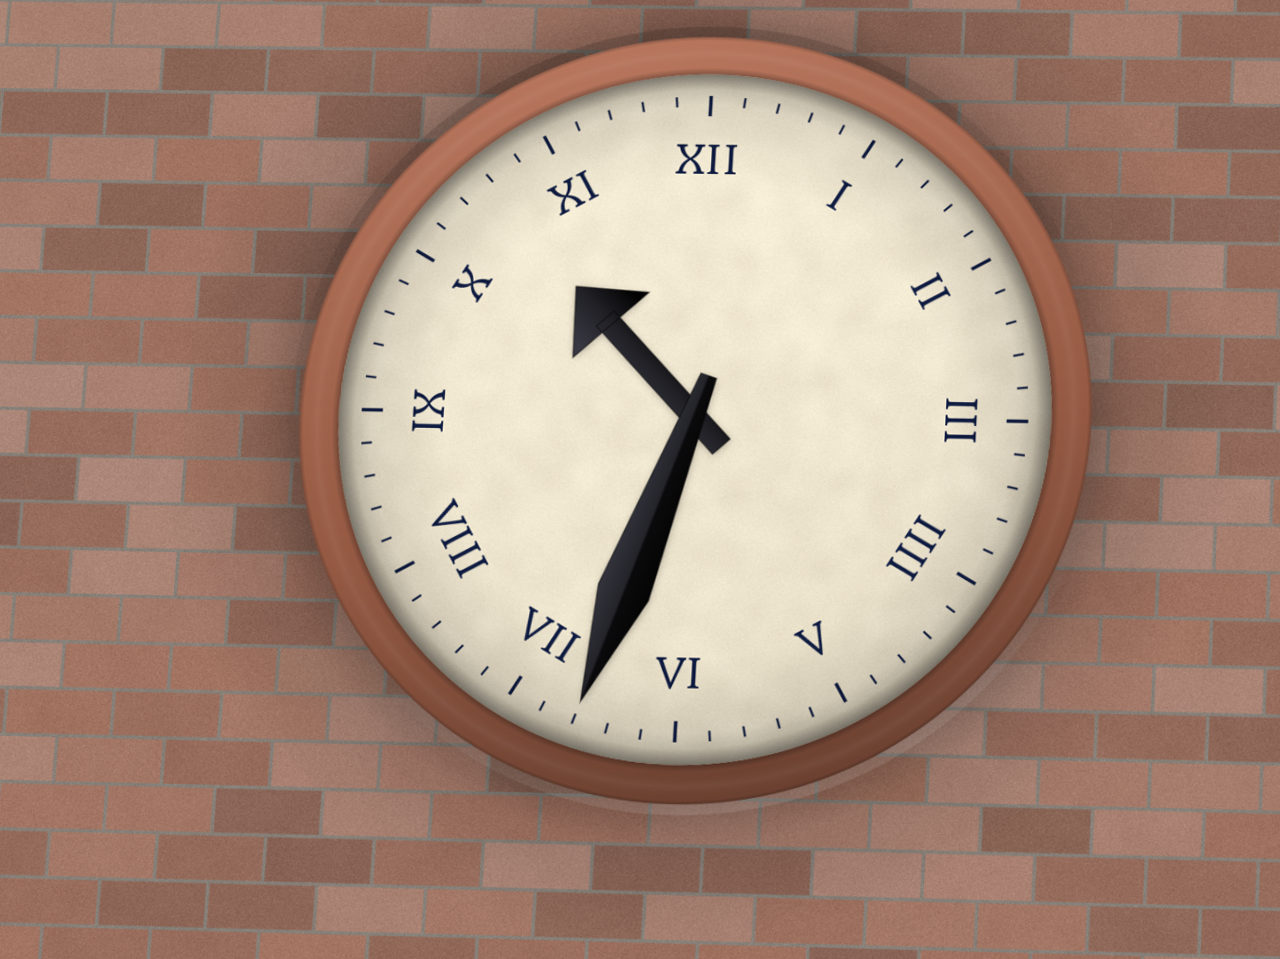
10:33
